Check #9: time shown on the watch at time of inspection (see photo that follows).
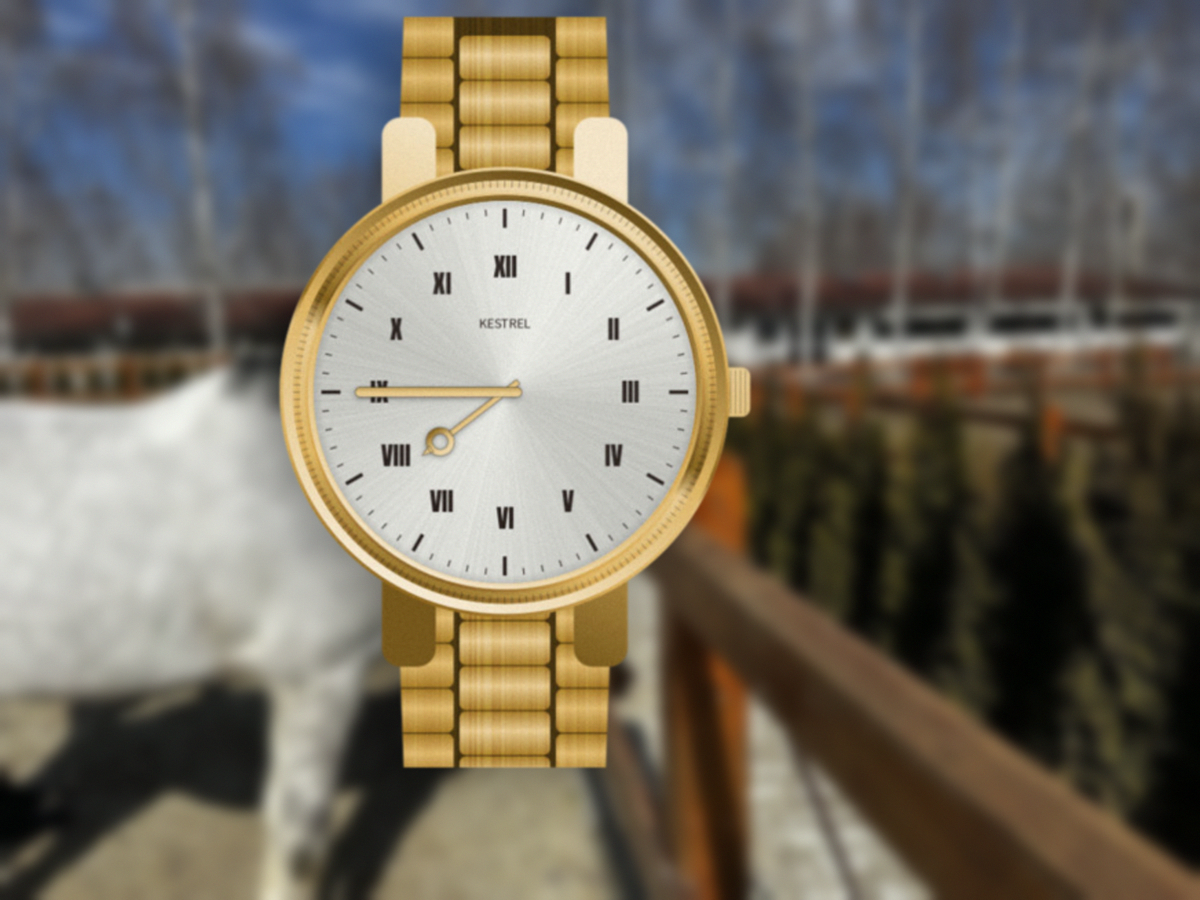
7:45
